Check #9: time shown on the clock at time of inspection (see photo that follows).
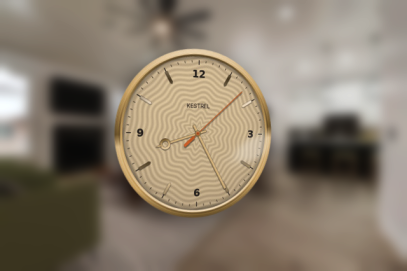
8:25:08
